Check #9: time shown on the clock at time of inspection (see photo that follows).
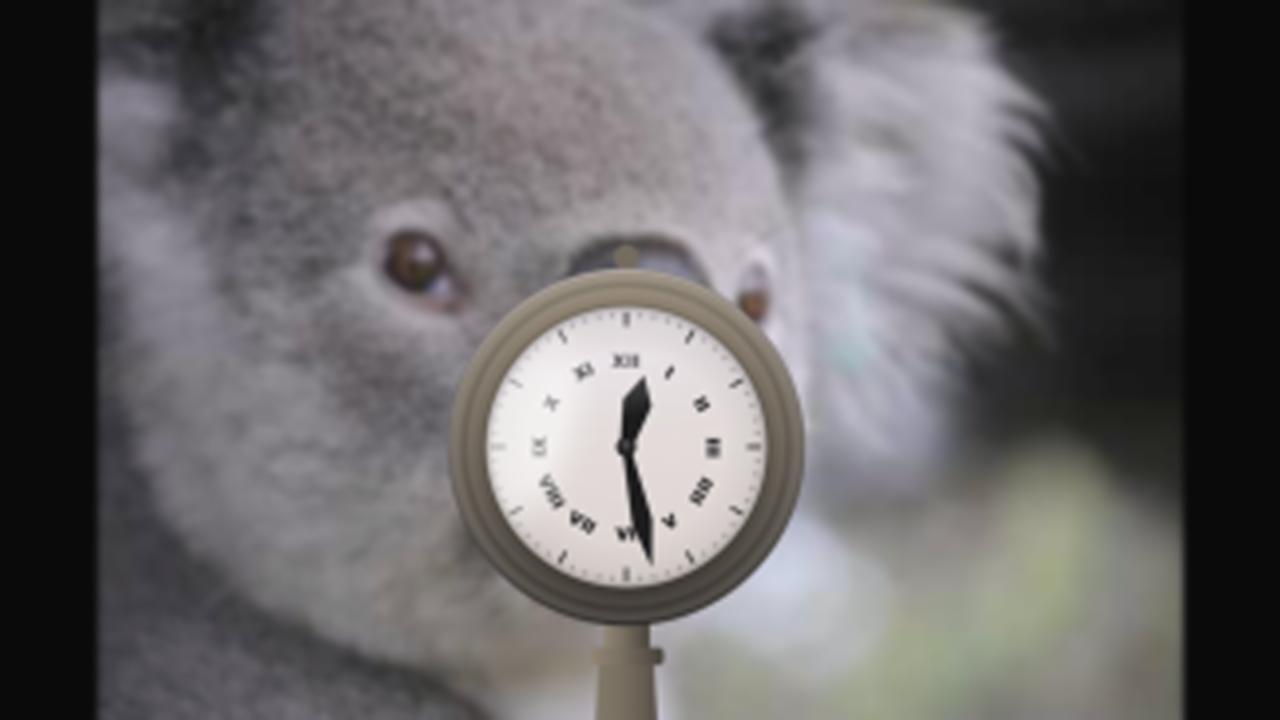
12:28
